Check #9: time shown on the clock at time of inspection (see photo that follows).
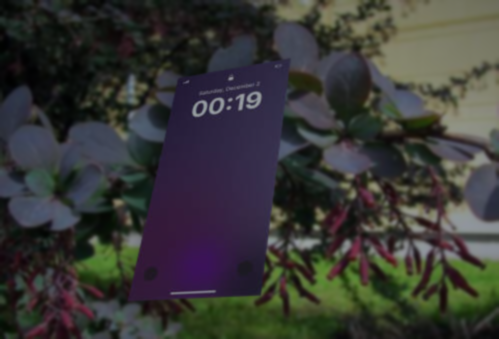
0:19
